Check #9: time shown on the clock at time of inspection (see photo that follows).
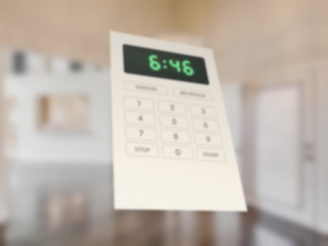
6:46
